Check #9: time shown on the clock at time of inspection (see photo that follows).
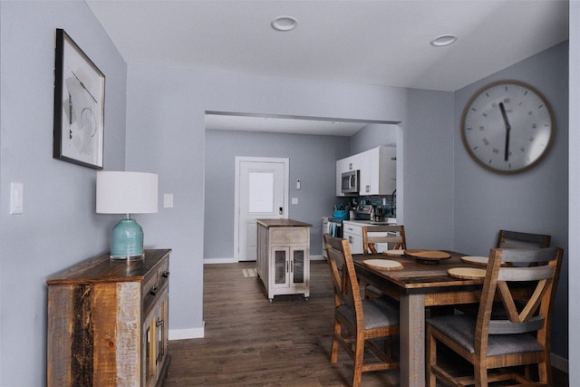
11:31
